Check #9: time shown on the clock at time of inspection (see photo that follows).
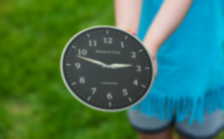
2:48
